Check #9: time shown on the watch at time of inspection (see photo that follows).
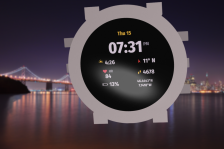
7:31
